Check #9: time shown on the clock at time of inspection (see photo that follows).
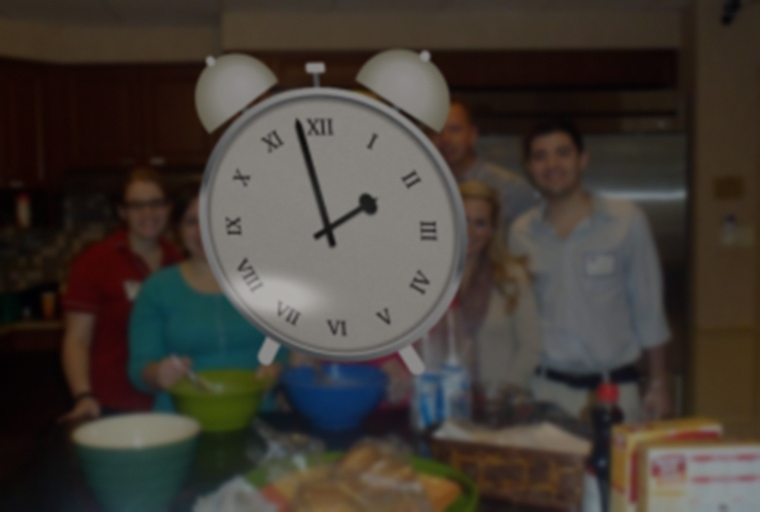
1:58
